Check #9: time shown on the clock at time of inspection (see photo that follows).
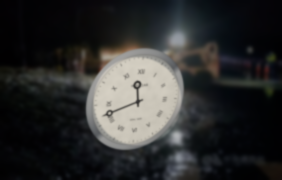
11:42
